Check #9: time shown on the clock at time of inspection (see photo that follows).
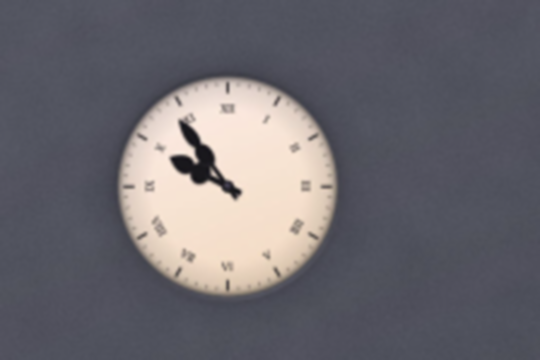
9:54
